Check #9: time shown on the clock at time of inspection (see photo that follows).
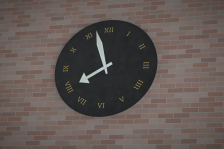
7:57
